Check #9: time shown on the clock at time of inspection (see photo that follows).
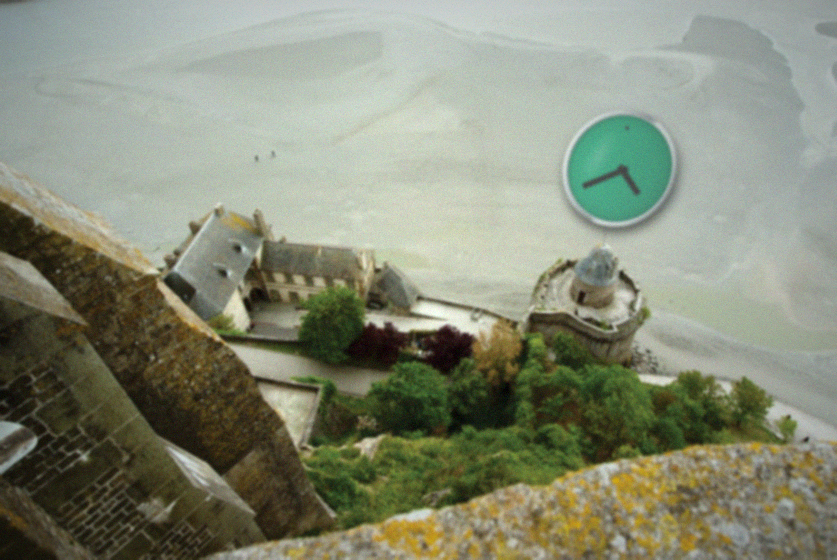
4:41
